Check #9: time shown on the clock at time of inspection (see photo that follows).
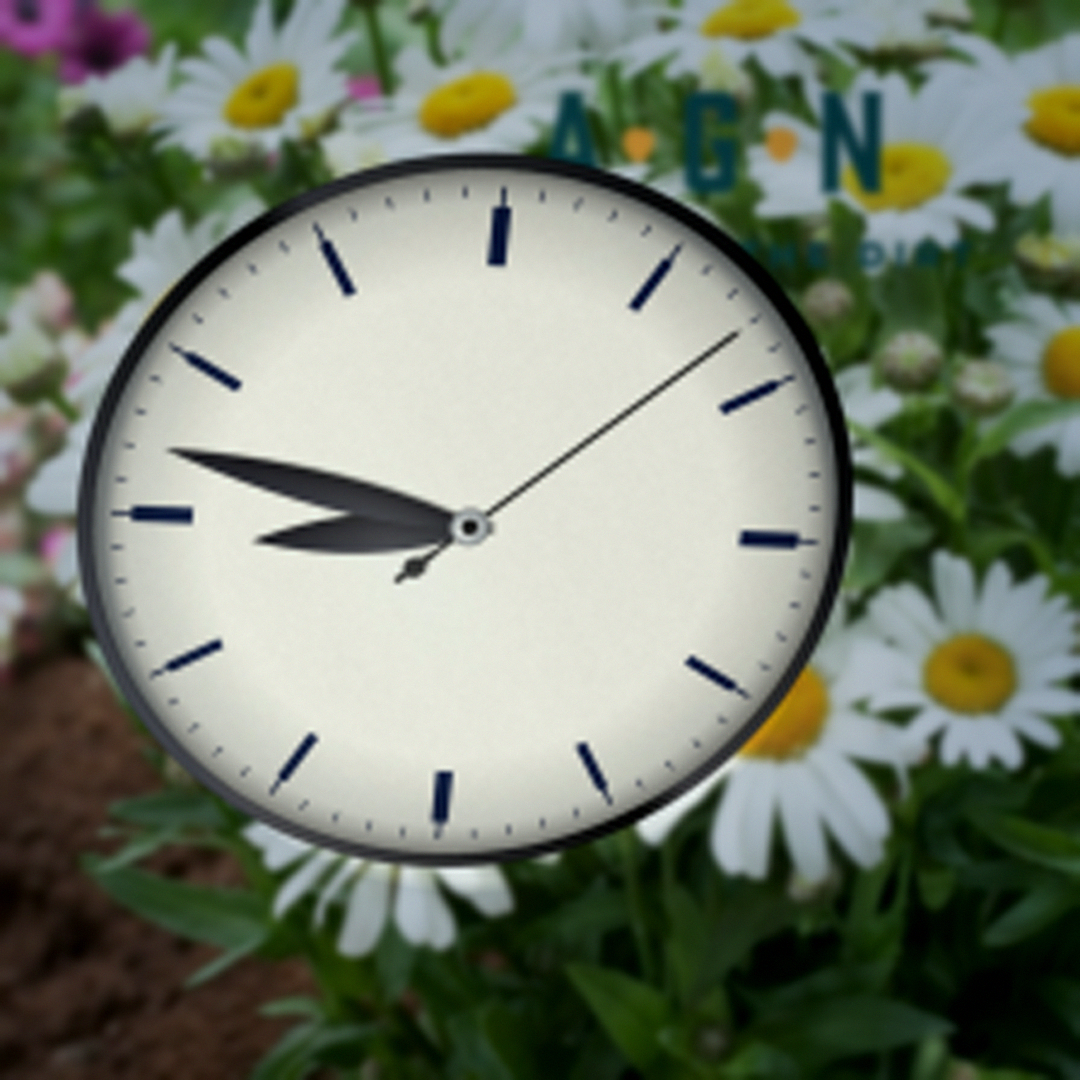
8:47:08
